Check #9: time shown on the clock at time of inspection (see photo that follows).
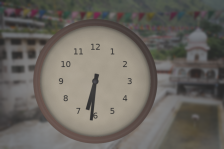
6:31
